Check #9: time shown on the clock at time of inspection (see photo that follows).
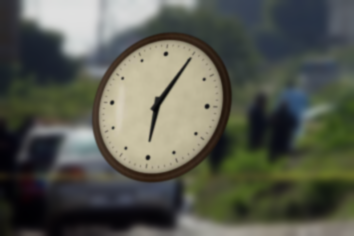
6:05
